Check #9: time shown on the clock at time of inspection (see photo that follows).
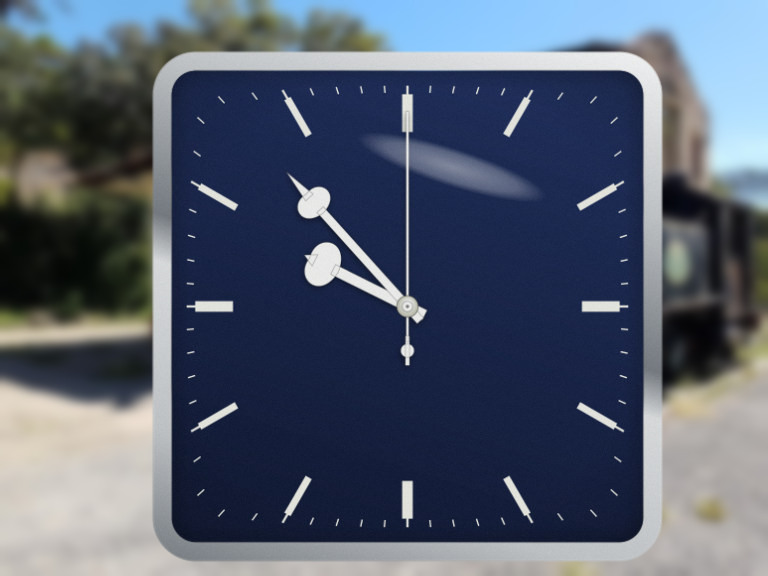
9:53:00
